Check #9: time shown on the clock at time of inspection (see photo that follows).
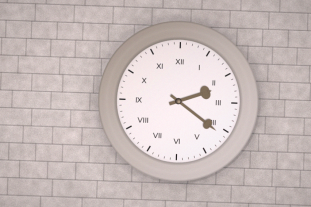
2:21
